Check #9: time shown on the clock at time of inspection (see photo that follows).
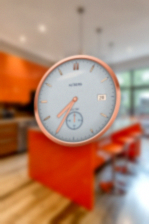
7:35
